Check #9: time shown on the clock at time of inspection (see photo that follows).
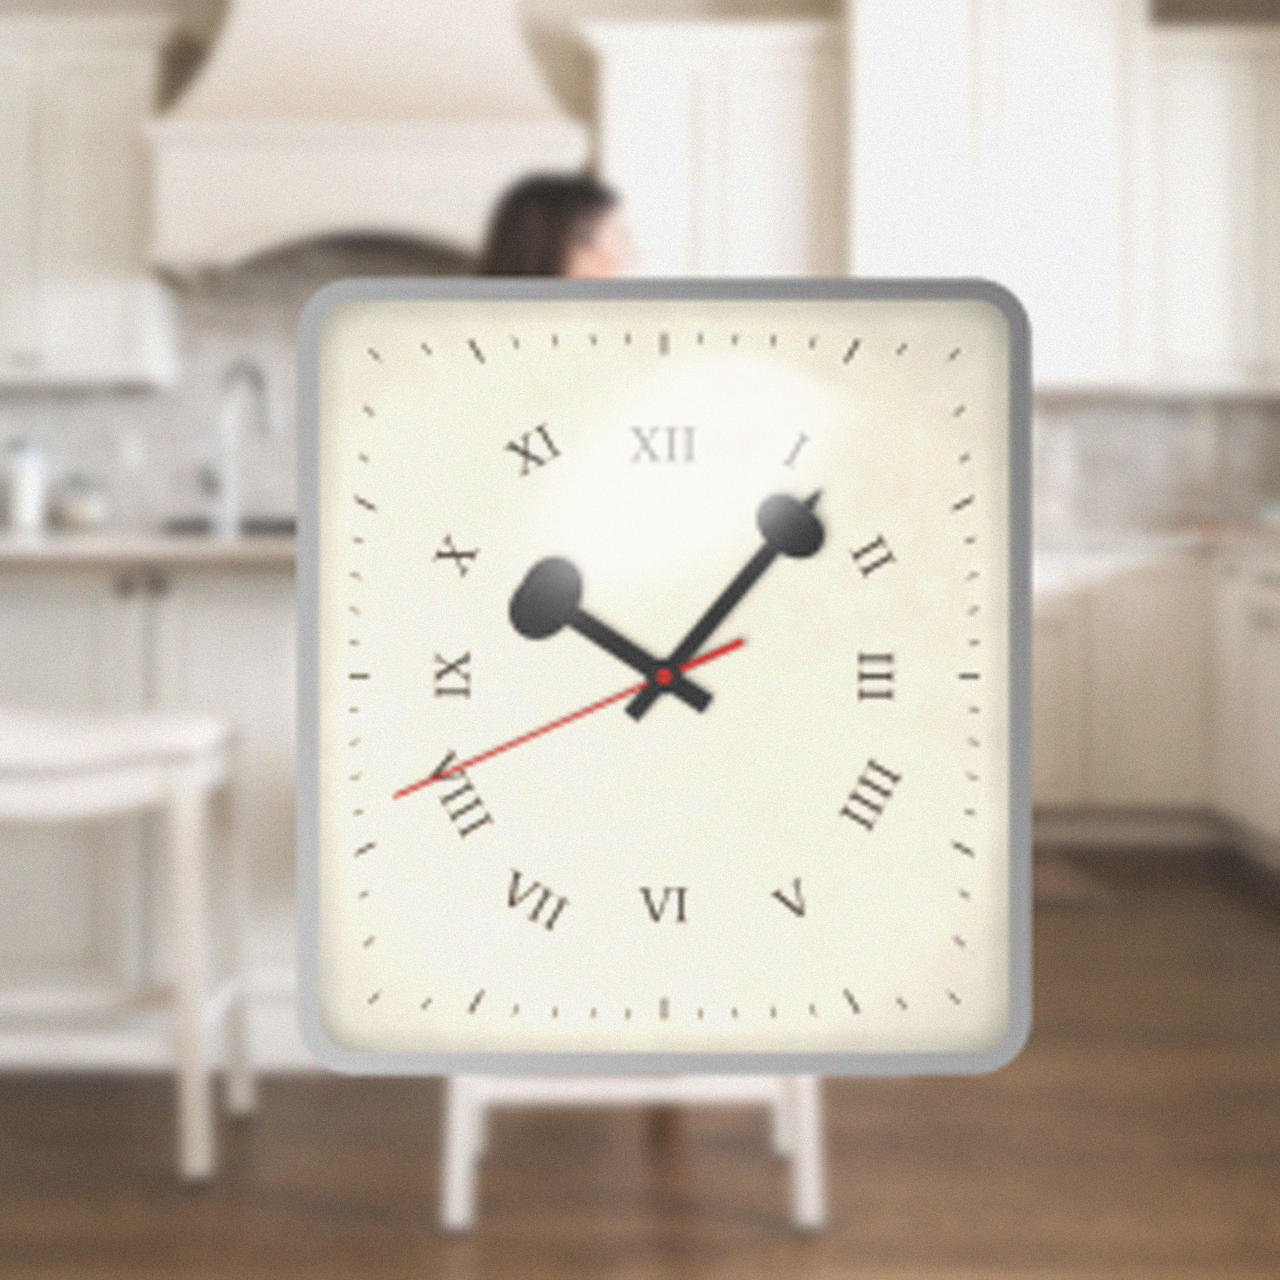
10:06:41
